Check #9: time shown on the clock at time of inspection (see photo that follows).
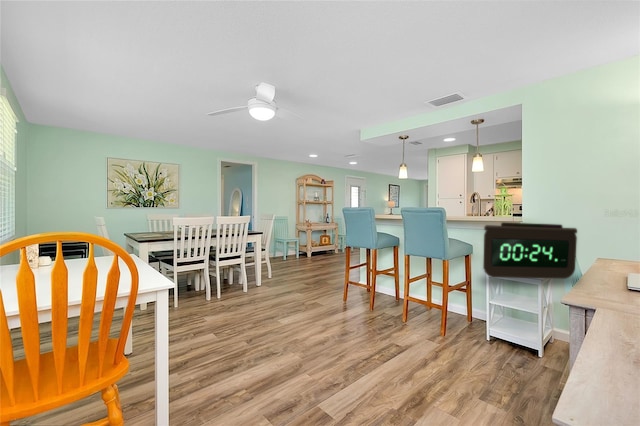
0:24
